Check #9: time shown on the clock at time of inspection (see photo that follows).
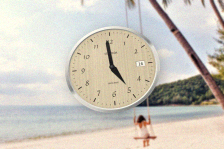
4:59
